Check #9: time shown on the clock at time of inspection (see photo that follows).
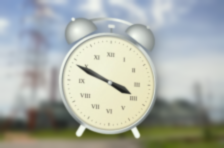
3:49
